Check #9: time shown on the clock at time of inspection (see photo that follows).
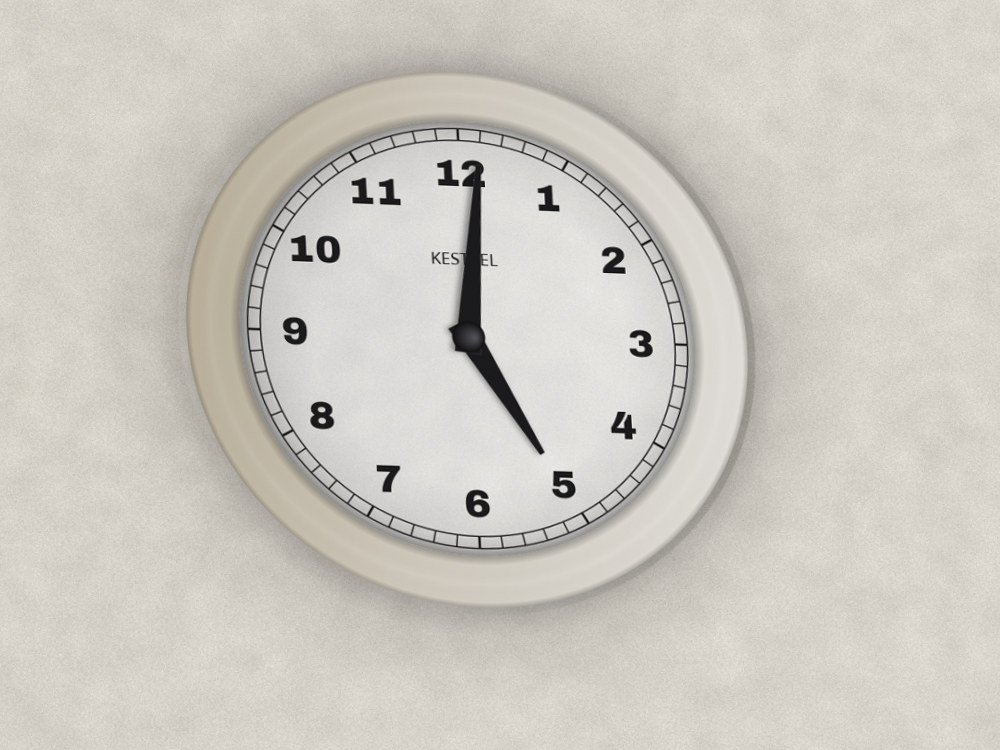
5:01
